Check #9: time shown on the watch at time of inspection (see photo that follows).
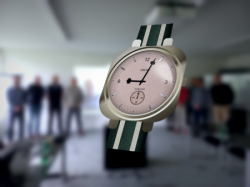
9:03
